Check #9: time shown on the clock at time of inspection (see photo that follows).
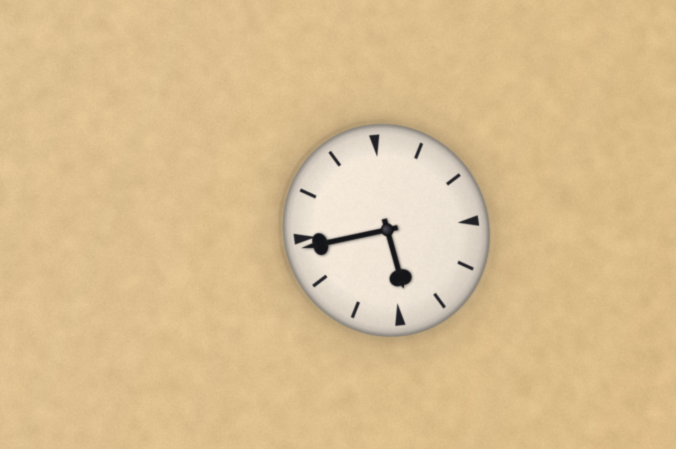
5:44
